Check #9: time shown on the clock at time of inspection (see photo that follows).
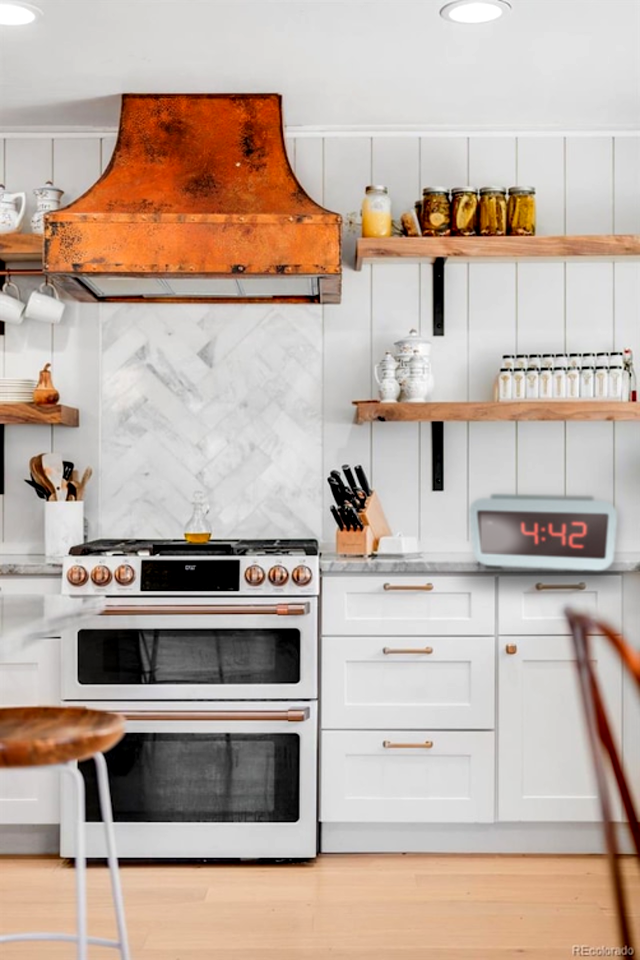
4:42
